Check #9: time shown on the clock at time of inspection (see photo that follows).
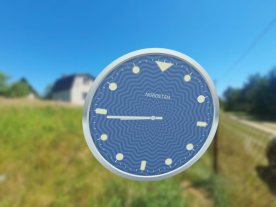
8:44
